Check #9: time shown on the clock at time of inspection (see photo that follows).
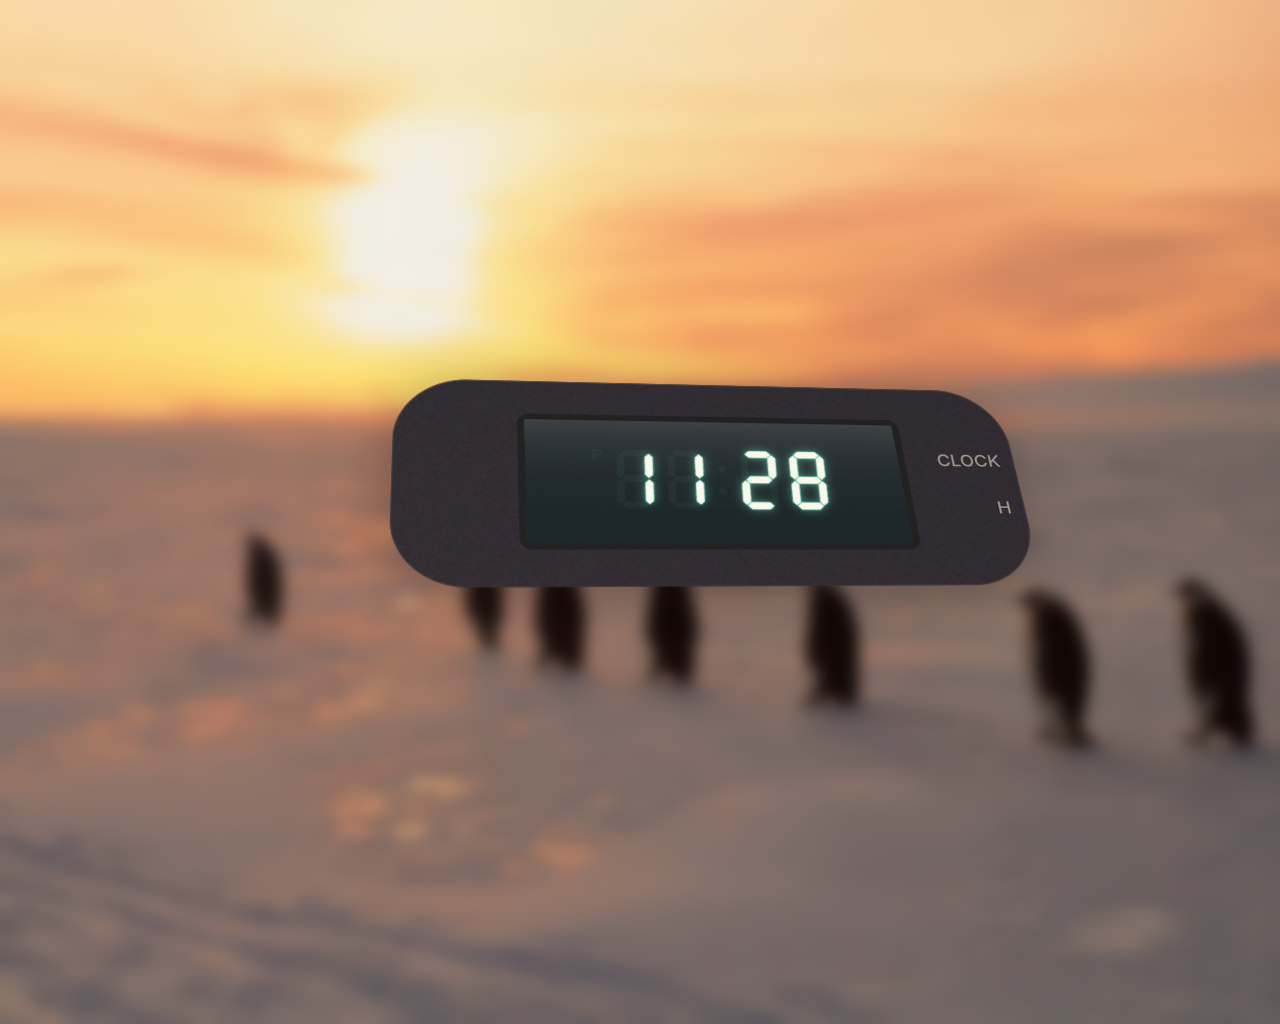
11:28
